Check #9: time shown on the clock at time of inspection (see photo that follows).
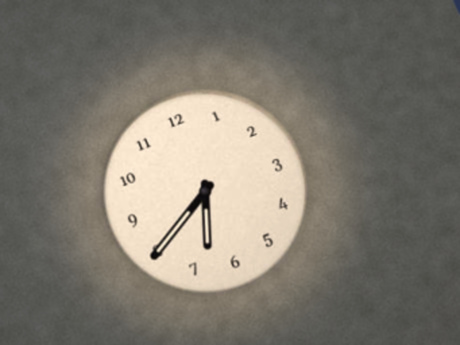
6:40
